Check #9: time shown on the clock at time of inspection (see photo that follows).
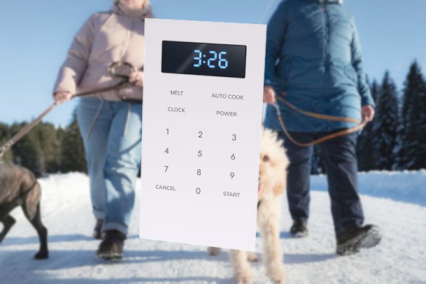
3:26
